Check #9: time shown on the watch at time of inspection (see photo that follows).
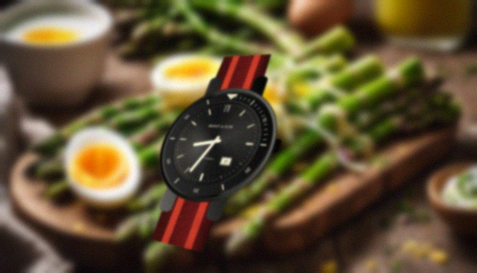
8:34
